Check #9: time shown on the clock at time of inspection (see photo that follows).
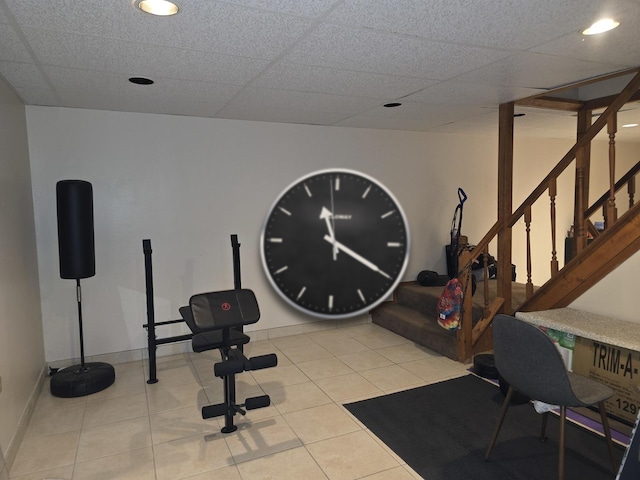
11:19:59
